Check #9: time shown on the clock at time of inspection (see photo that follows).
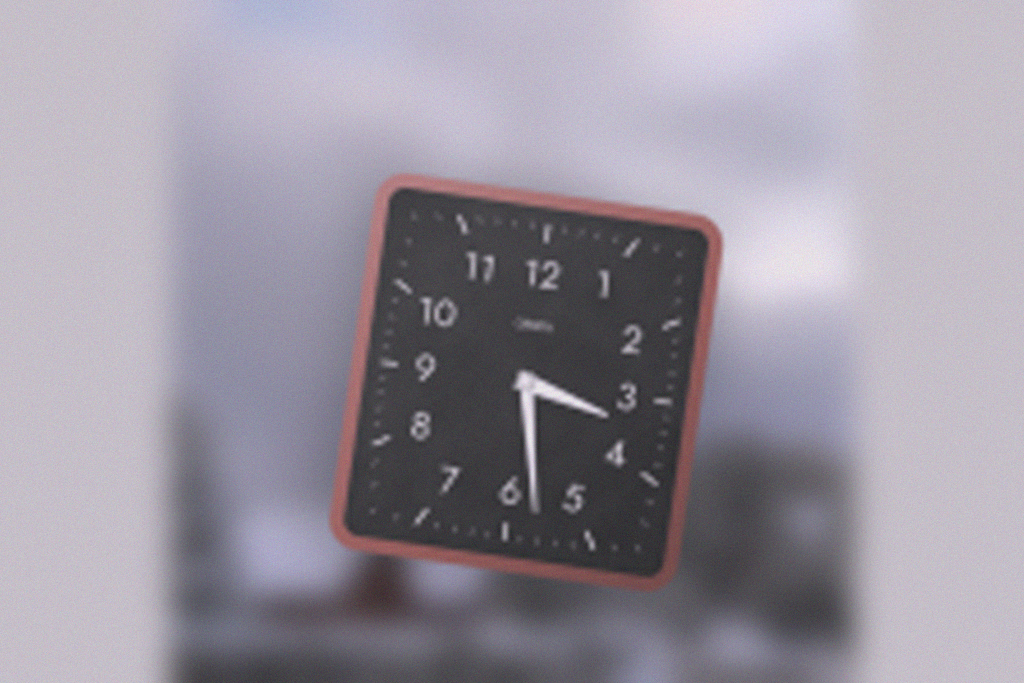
3:28
